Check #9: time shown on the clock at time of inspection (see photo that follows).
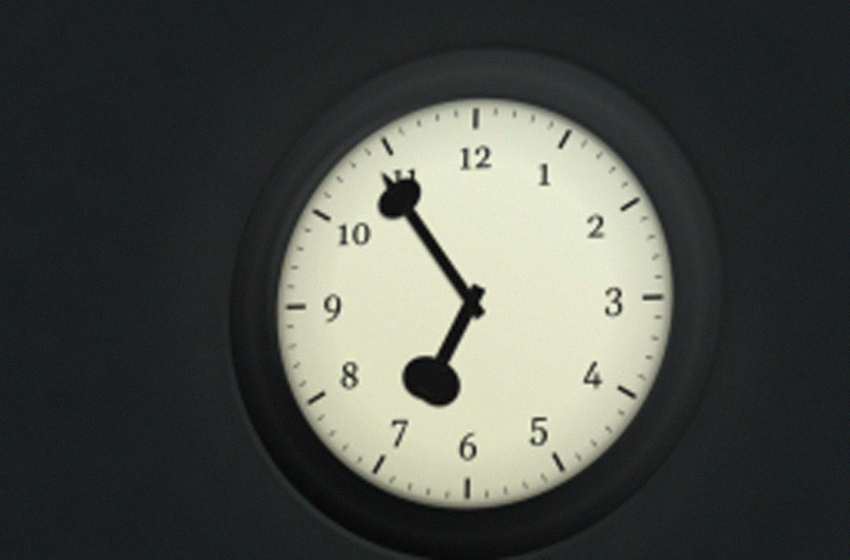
6:54
